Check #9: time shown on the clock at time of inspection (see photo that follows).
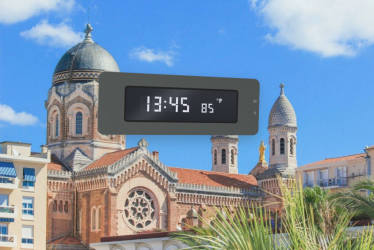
13:45
